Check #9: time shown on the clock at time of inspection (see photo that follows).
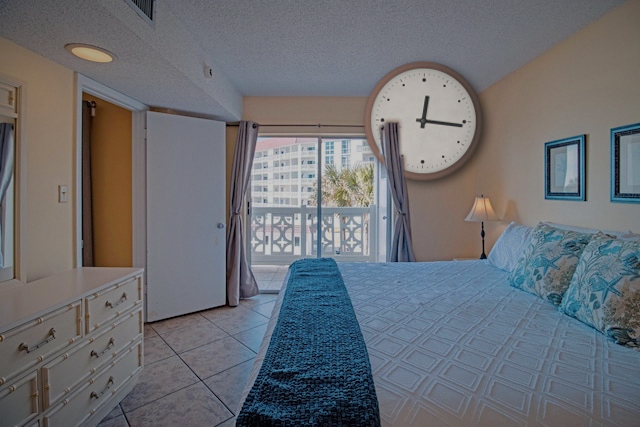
12:16
